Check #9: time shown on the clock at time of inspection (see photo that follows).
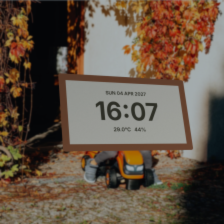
16:07
